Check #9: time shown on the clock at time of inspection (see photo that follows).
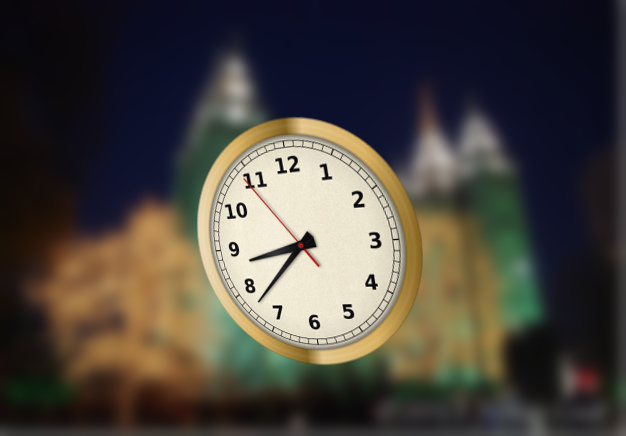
8:37:54
